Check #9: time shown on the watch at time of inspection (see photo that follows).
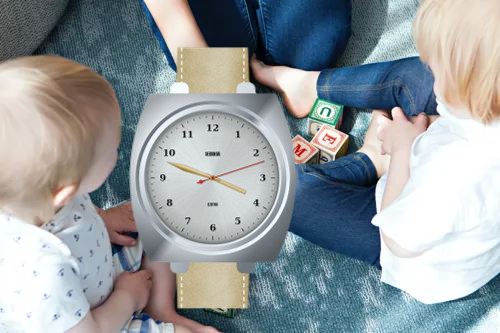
3:48:12
